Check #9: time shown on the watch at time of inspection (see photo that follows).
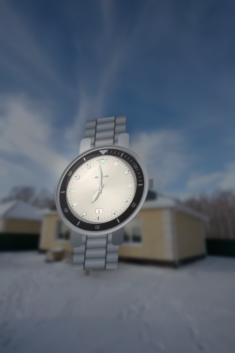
6:59
